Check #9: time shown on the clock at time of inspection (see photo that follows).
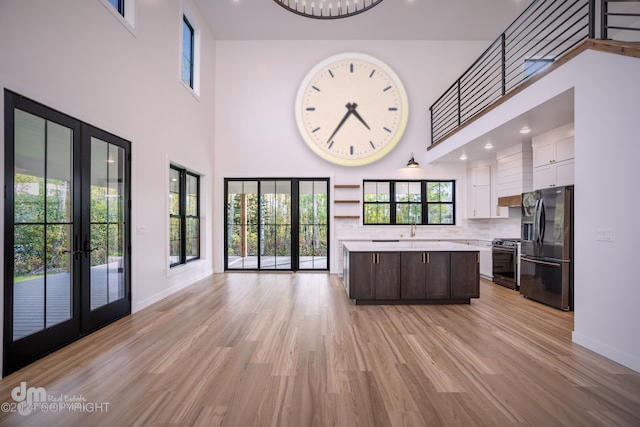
4:36
